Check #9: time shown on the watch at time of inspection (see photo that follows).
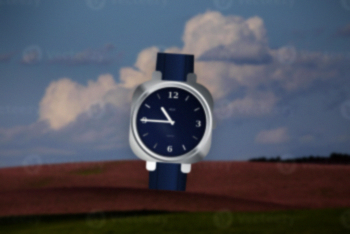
10:45
